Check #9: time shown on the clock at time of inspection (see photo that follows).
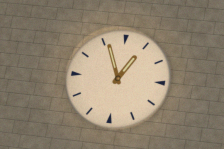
12:56
